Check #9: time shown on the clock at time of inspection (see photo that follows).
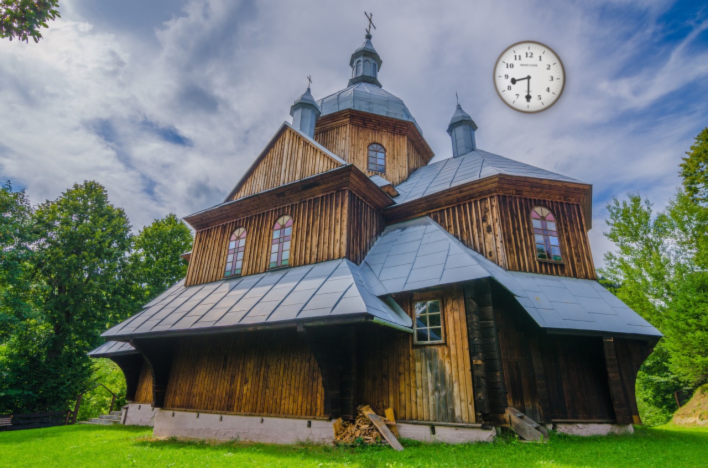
8:30
